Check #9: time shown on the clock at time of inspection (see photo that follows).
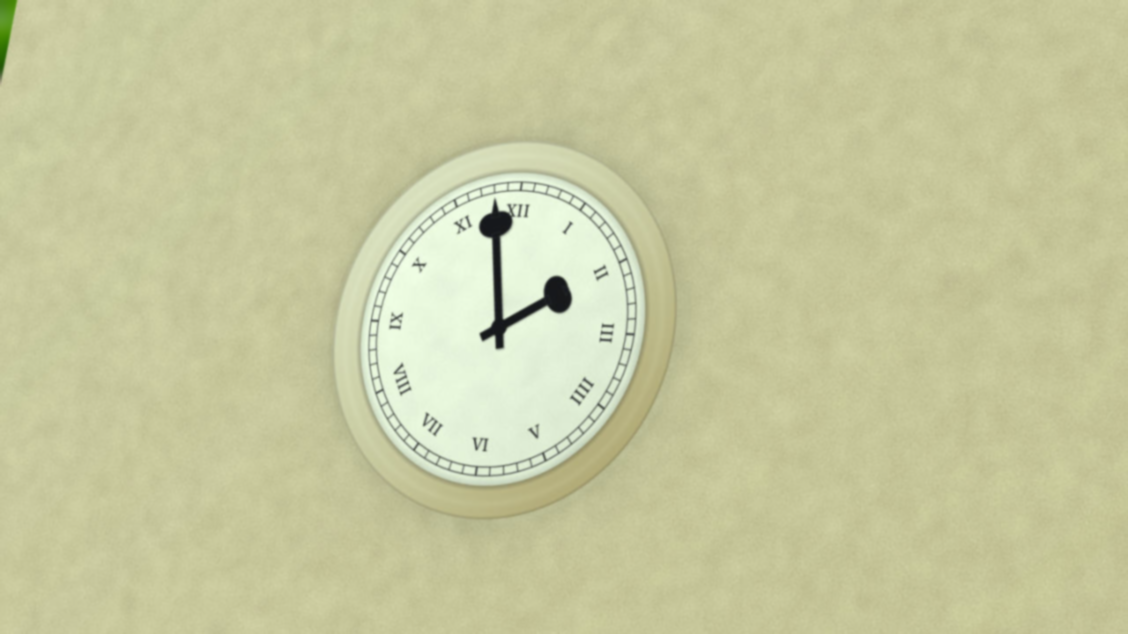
1:58
